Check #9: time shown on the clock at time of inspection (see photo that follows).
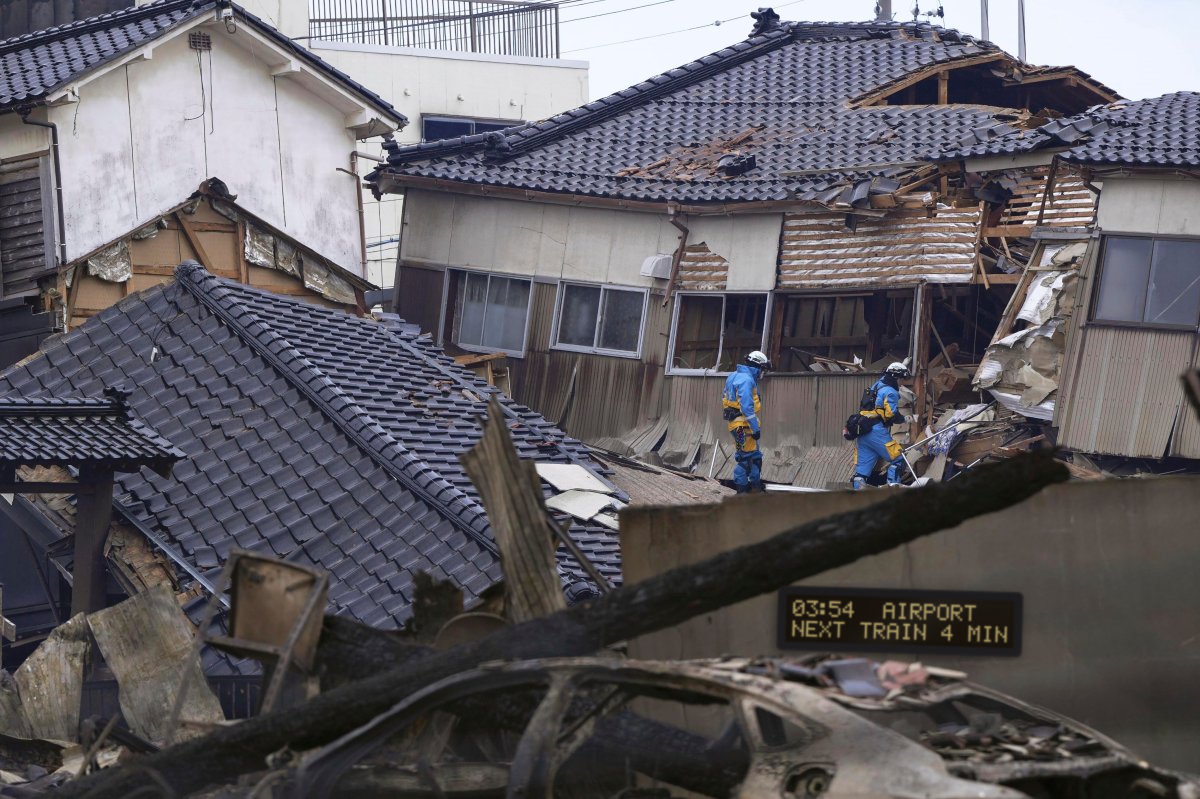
3:54
